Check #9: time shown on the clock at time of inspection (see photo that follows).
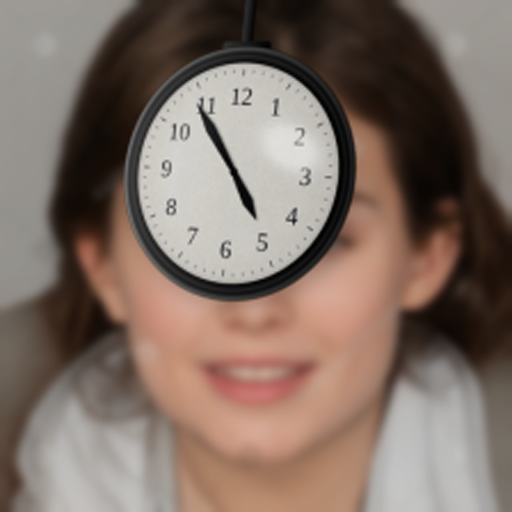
4:54
